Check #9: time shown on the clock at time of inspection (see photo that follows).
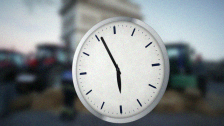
5:56
